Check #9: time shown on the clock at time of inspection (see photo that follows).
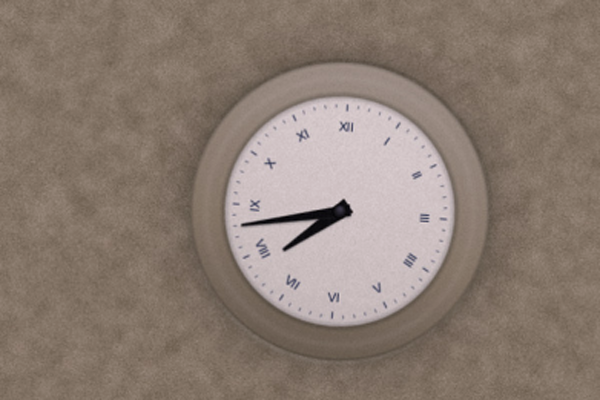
7:43
